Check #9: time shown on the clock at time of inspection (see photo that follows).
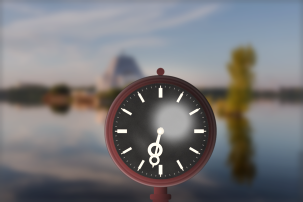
6:32
